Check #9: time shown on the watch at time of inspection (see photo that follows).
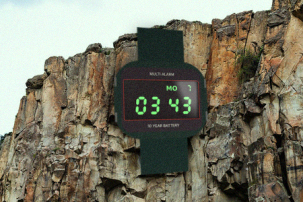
3:43
